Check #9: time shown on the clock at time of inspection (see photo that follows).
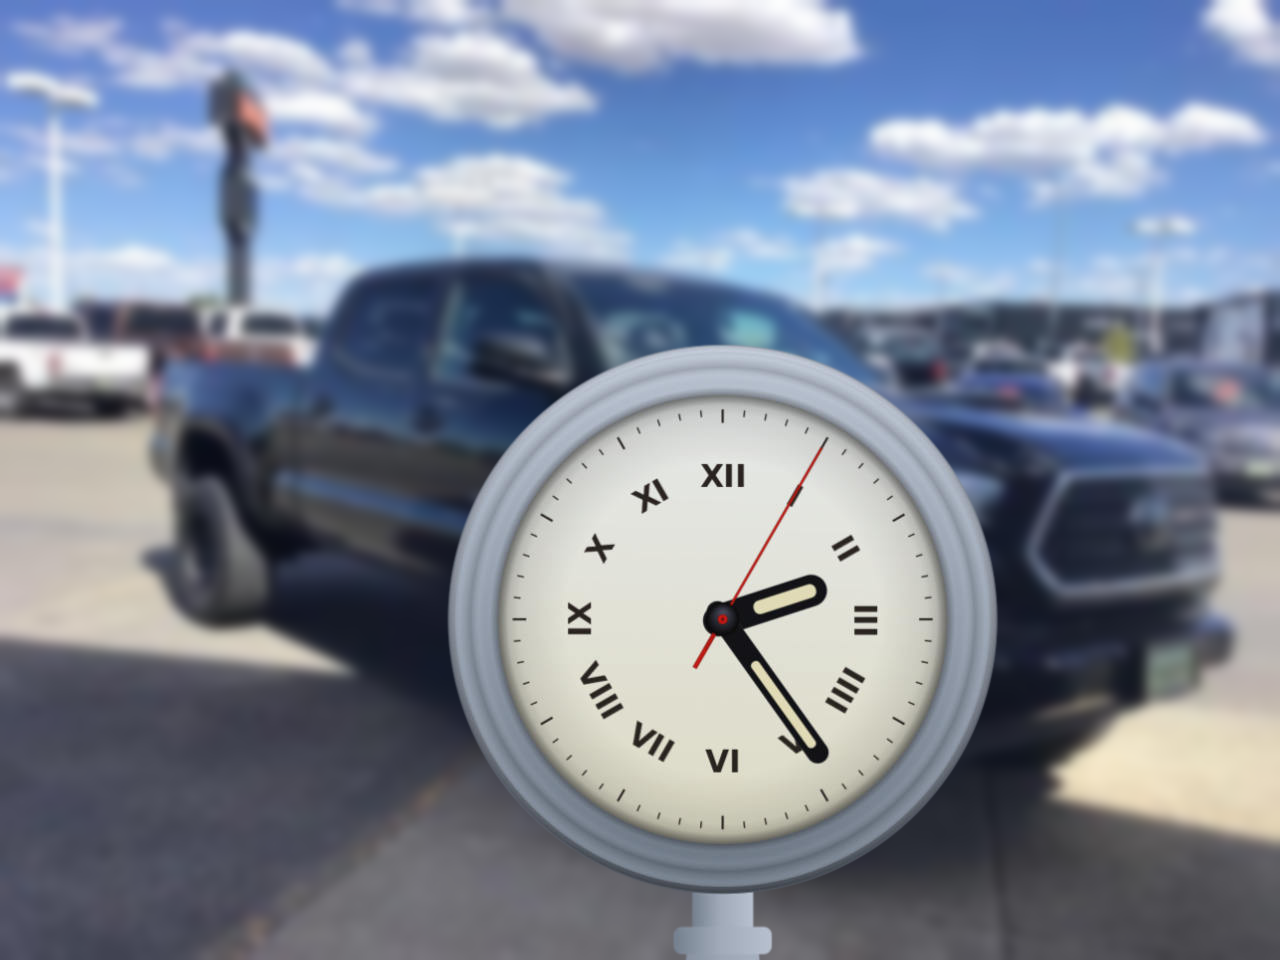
2:24:05
